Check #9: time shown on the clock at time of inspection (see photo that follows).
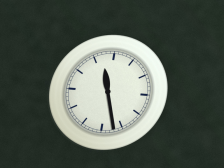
11:27
